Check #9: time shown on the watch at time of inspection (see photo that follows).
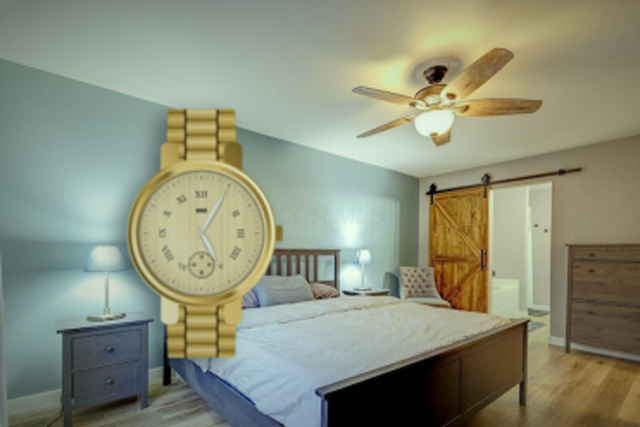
5:05
